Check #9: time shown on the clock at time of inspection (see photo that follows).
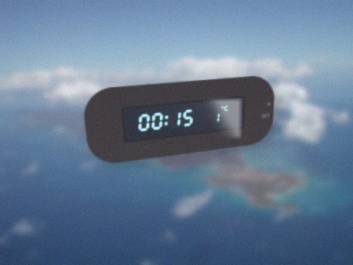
0:15
